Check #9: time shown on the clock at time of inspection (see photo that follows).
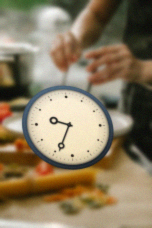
9:34
